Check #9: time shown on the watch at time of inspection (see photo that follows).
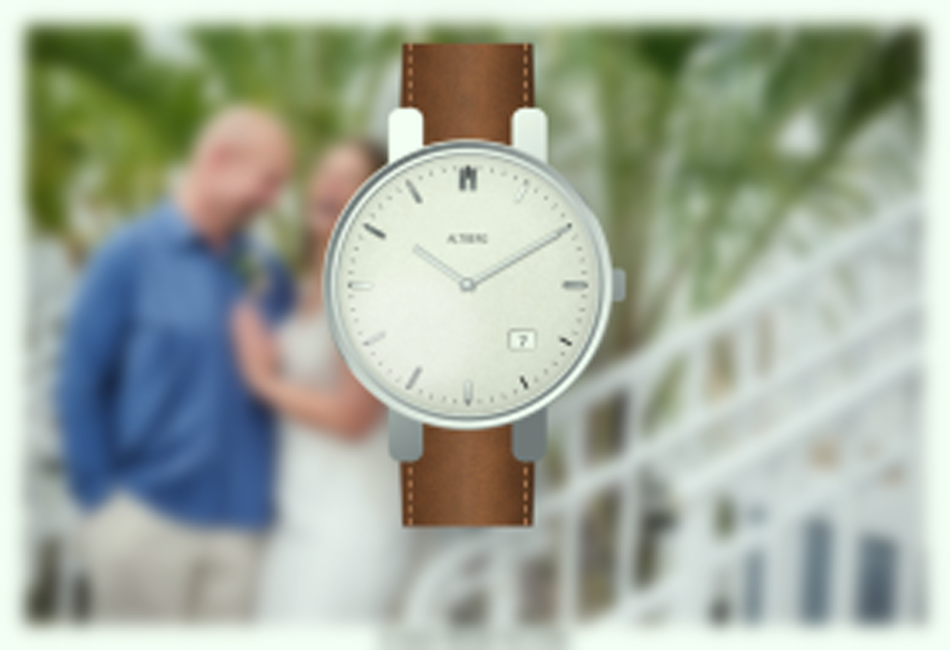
10:10
